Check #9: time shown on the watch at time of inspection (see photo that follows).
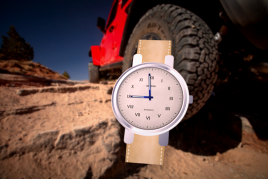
8:59
